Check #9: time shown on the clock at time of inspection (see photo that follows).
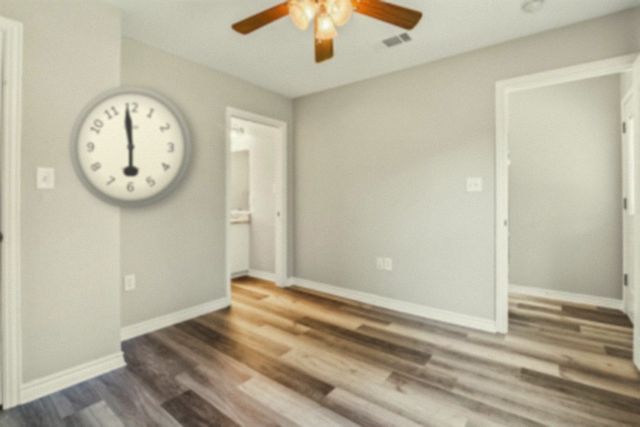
5:59
